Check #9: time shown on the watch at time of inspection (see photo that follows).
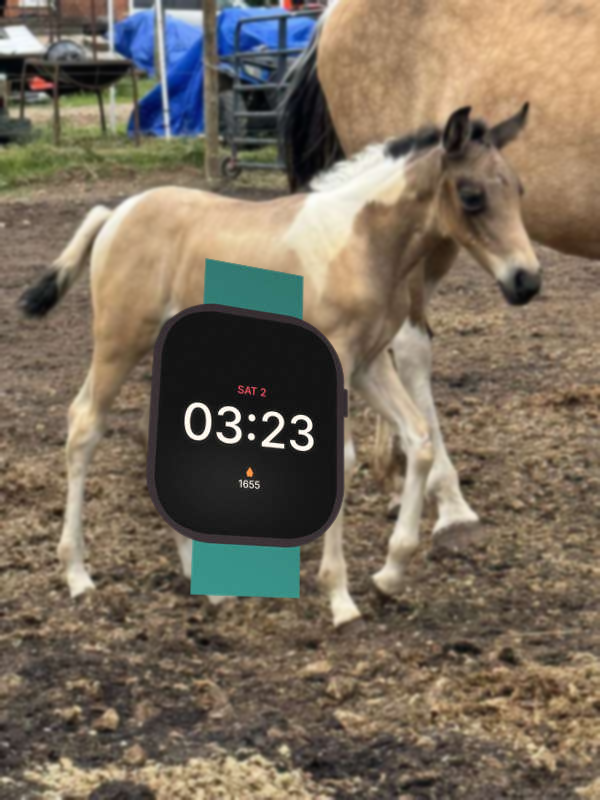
3:23
